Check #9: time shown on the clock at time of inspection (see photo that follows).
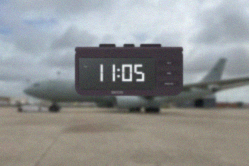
11:05
